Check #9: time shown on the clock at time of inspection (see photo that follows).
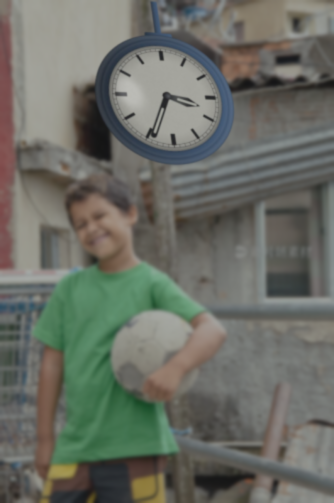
3:34
